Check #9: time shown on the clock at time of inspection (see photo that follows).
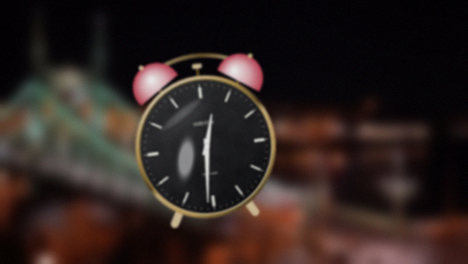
12:31
